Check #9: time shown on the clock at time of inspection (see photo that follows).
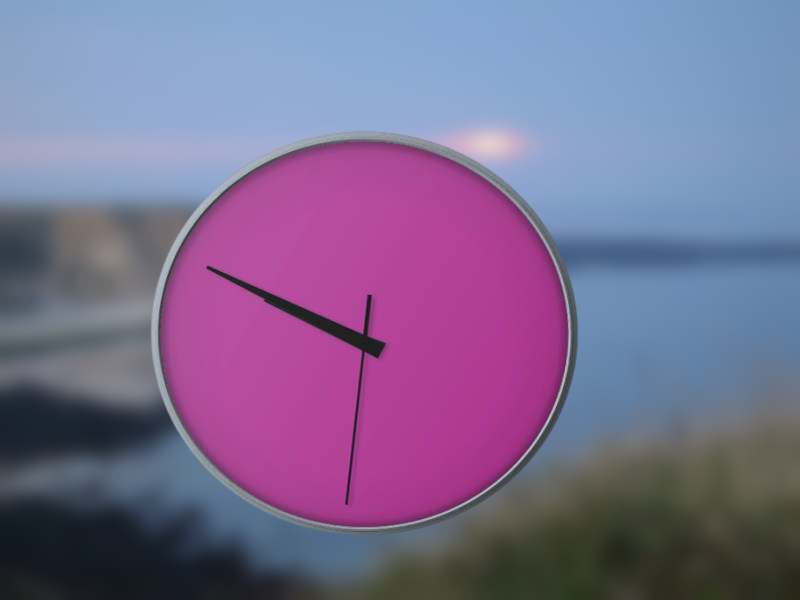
9:49:31
